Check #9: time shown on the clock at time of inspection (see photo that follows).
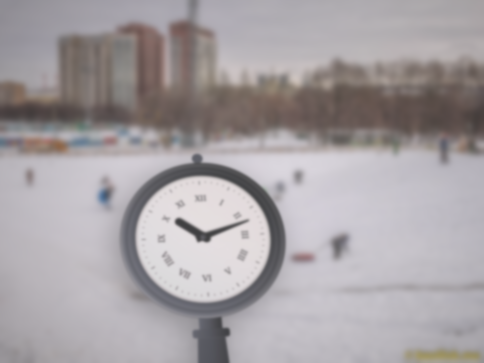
10:12
